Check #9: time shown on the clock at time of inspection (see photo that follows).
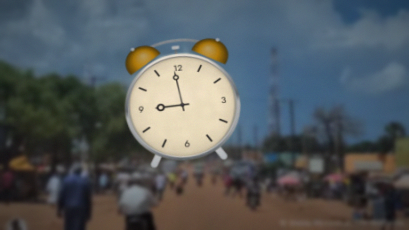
8:59
